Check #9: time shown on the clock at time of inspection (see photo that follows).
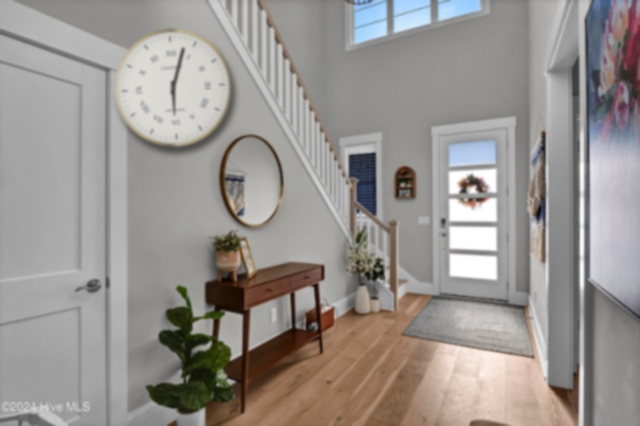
6:03
